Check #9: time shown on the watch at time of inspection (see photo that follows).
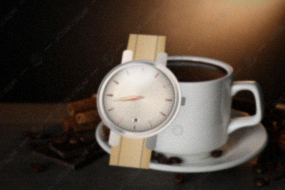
8:43
